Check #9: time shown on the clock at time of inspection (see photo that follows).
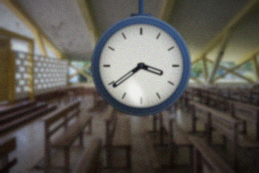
3:39
